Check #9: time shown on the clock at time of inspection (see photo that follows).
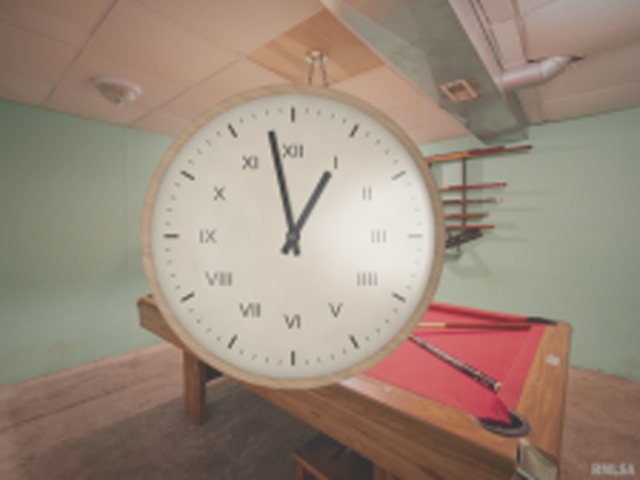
12:58
